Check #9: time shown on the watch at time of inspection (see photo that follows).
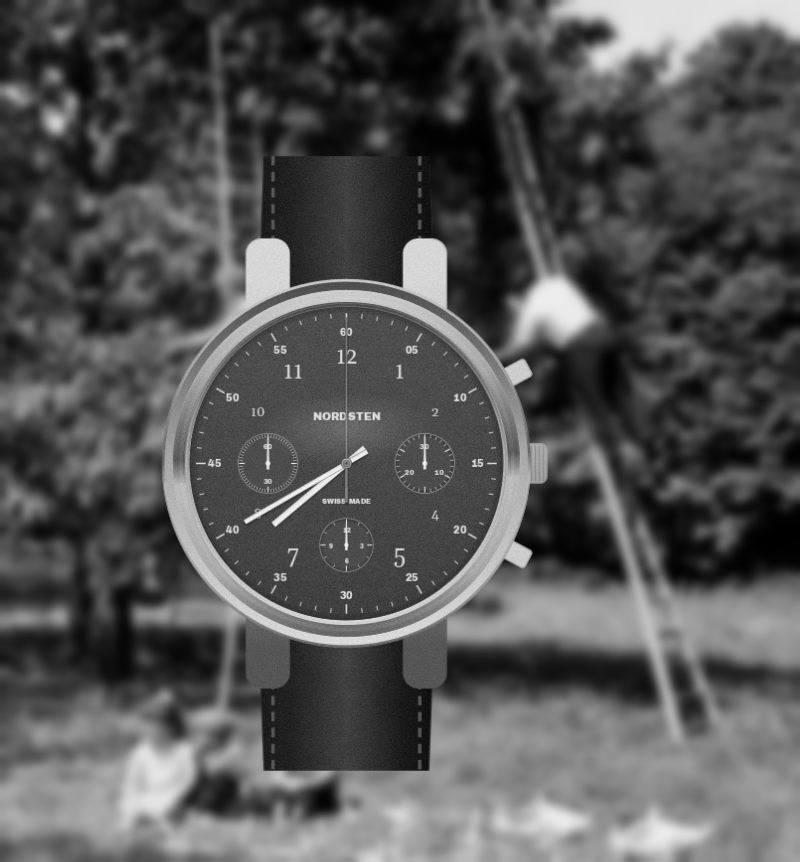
7:40
